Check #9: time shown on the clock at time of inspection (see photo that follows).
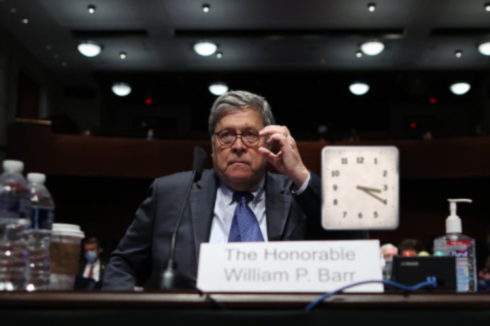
3:20
